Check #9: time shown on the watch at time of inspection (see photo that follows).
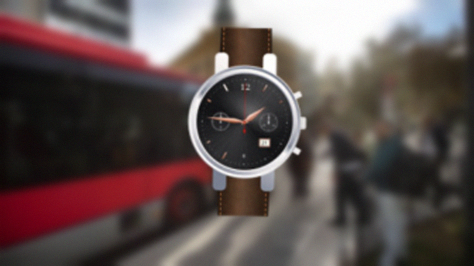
1:46
